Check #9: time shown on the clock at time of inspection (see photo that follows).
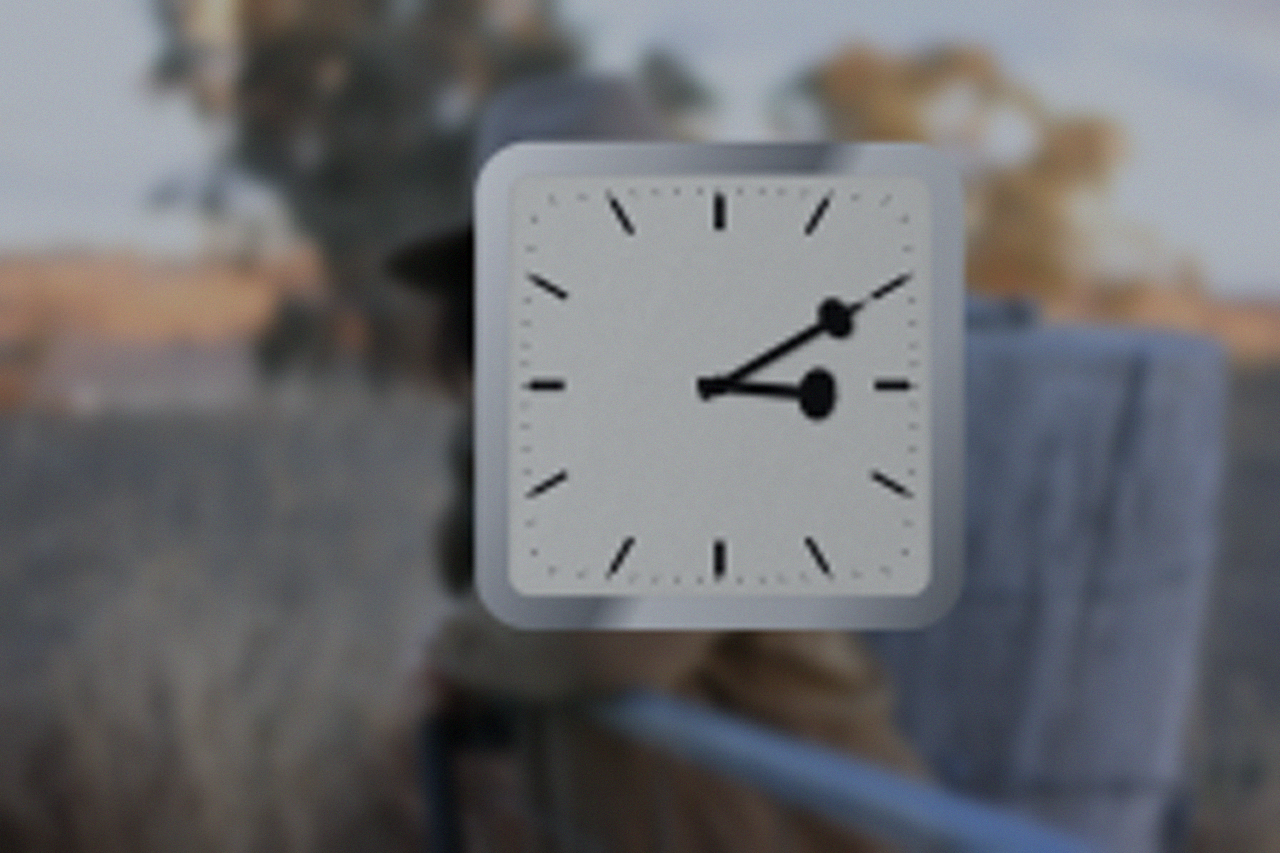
3:10
